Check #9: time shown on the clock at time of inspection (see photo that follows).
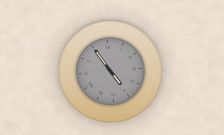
4:55
